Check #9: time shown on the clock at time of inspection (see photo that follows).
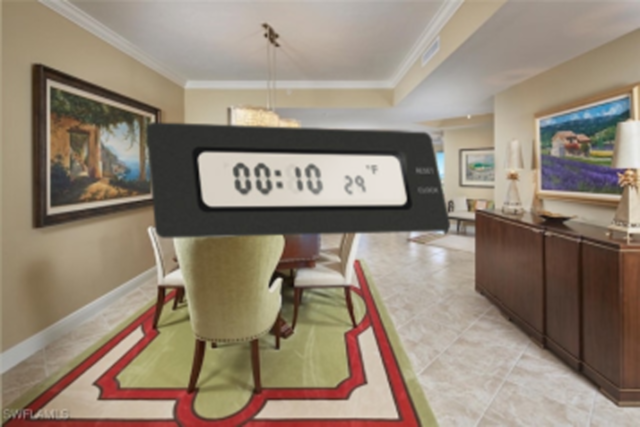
0:10
